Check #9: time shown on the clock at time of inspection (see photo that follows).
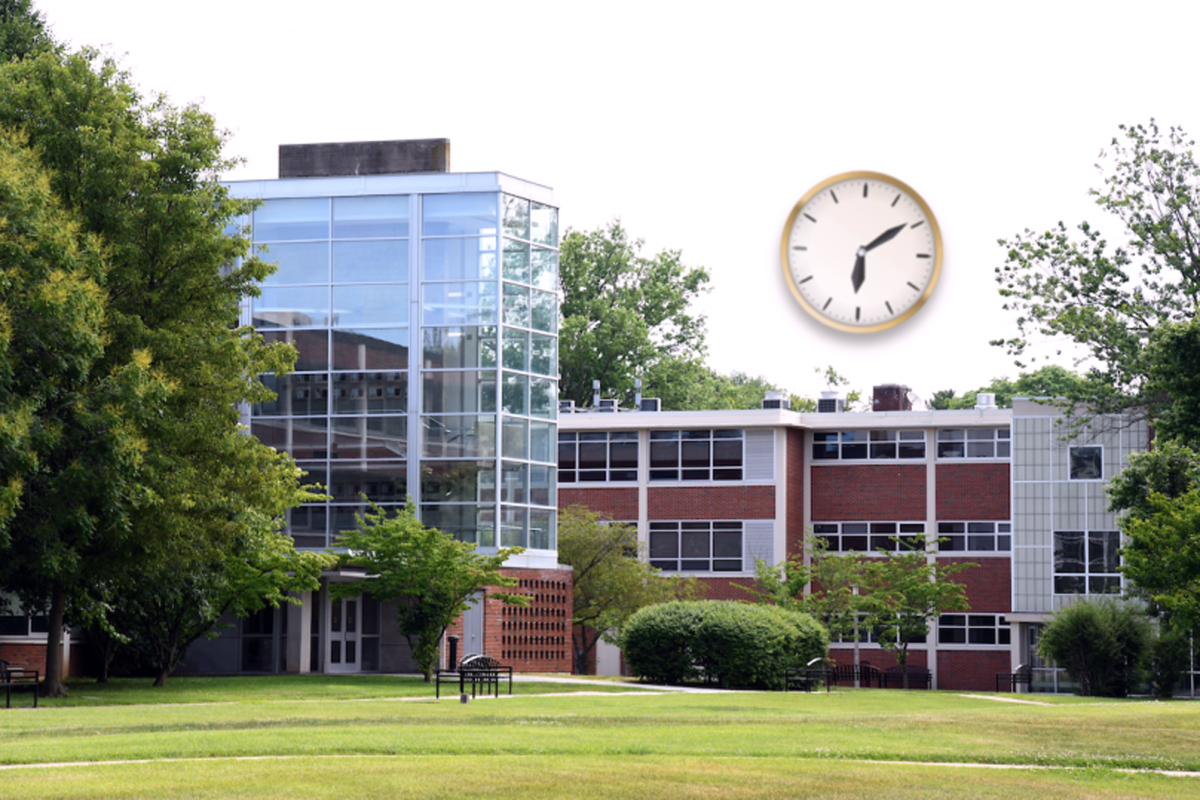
6:09
